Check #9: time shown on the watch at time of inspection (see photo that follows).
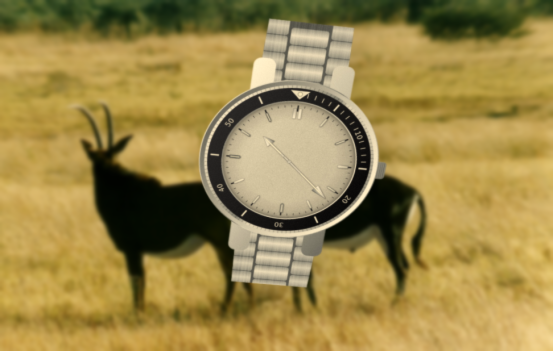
10:22
